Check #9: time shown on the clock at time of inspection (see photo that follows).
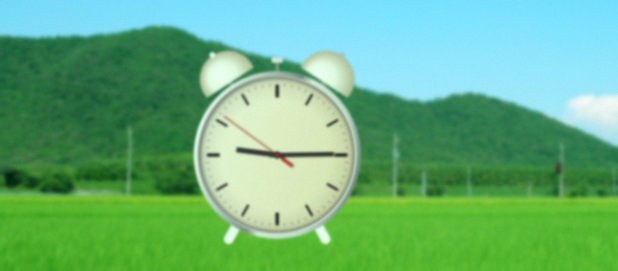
9:14:51
